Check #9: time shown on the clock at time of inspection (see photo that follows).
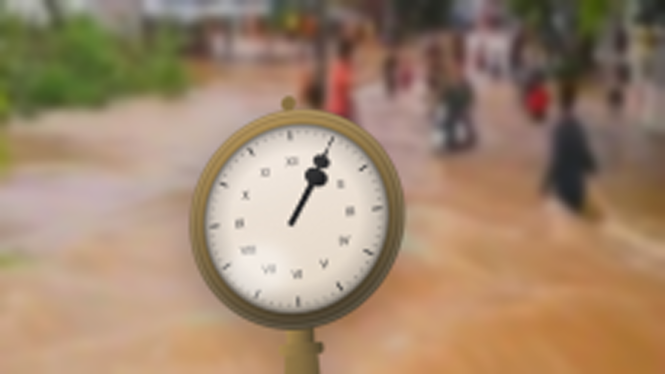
1:05
